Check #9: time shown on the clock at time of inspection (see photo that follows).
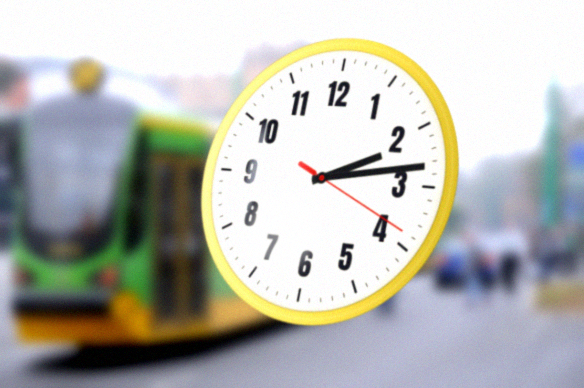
2:13:19
